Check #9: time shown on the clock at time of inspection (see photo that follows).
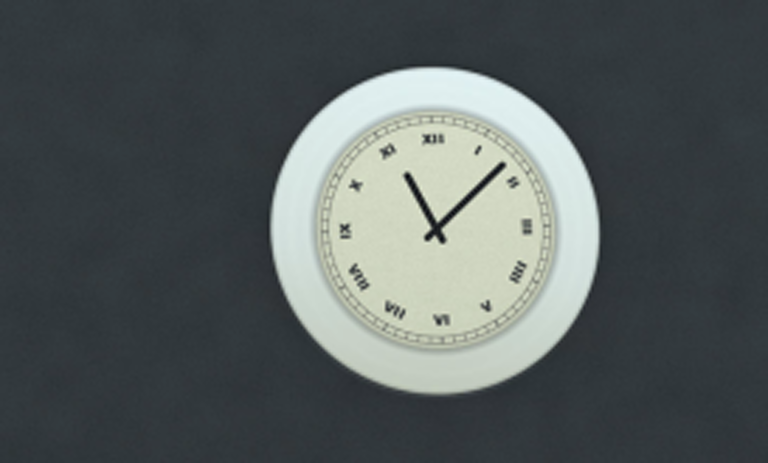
11:08
